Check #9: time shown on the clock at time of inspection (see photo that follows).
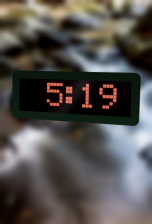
5:19
